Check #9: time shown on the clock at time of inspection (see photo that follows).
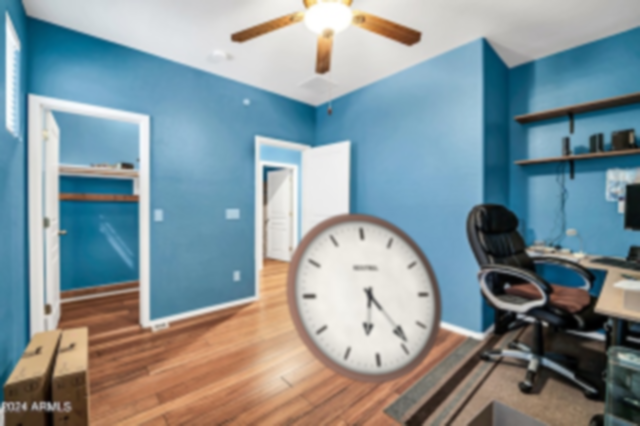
6:24
